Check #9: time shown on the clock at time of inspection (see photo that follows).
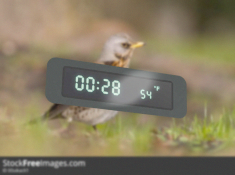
0:28
